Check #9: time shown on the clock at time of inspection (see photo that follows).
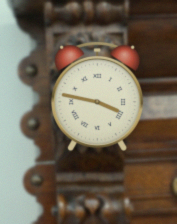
3:47
